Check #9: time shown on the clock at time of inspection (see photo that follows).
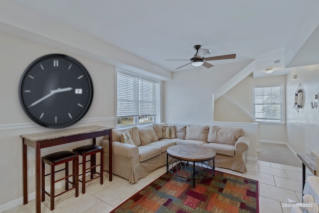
2:40
